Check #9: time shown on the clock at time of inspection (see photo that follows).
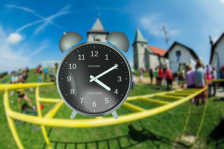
4:10
